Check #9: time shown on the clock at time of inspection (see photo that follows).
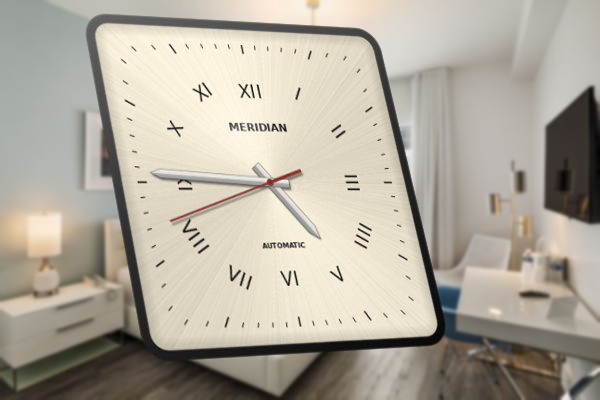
4:45:42
